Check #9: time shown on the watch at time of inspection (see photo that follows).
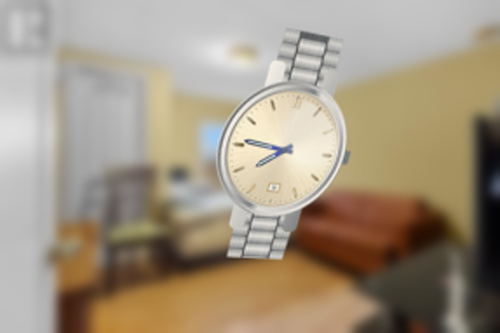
7:46
